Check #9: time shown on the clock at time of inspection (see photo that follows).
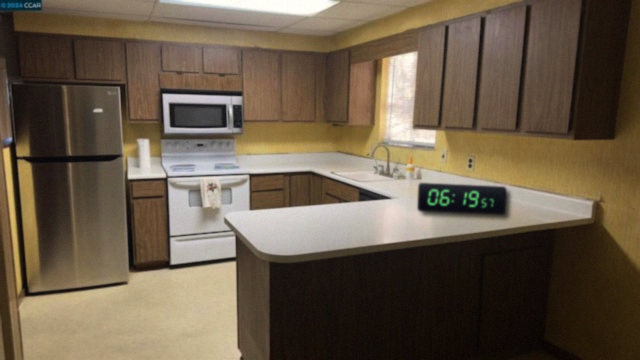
6:19
